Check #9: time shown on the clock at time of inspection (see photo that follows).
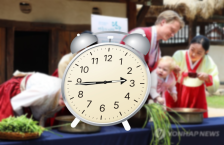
2:44
